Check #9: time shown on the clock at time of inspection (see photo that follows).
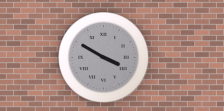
3:50
